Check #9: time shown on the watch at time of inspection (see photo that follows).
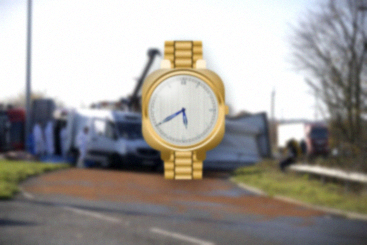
5:40
